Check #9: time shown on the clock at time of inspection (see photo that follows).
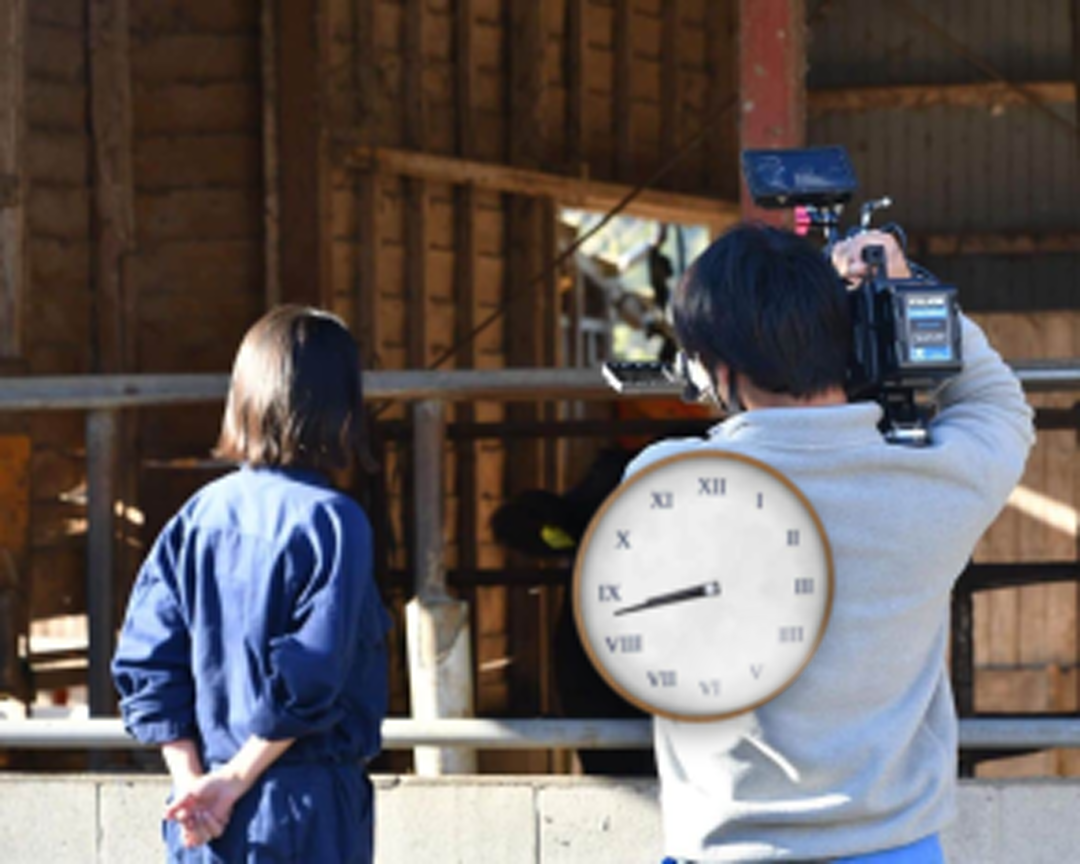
8:43
